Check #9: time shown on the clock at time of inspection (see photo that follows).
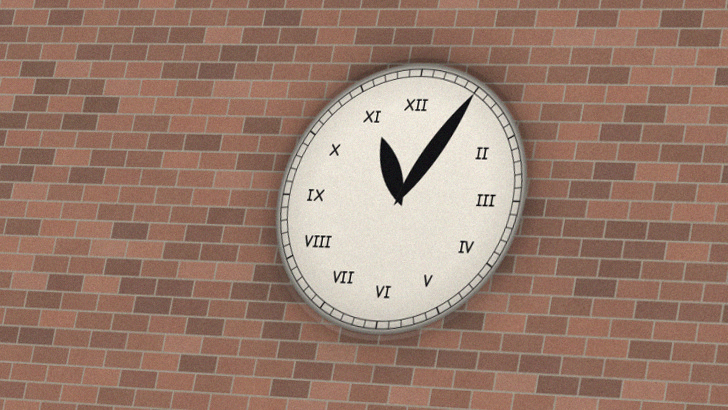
11:05
